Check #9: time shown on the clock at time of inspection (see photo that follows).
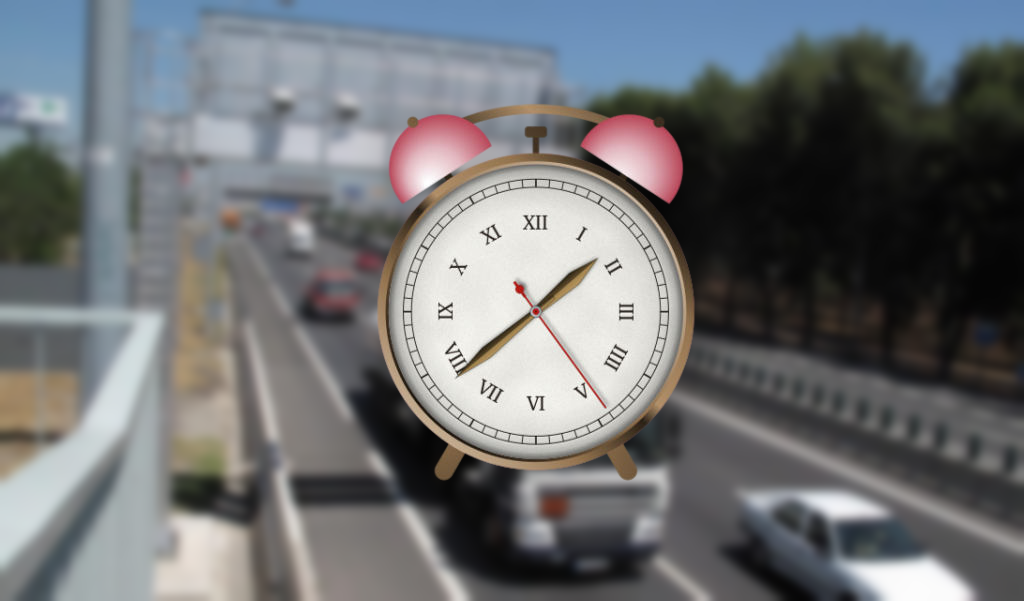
1:38:24
